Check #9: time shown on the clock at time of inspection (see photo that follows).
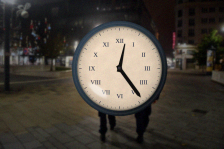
12:24
